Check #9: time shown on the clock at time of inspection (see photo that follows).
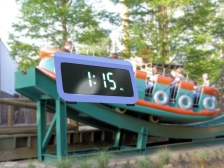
1:15
